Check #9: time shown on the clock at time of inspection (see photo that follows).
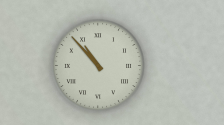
10:53
